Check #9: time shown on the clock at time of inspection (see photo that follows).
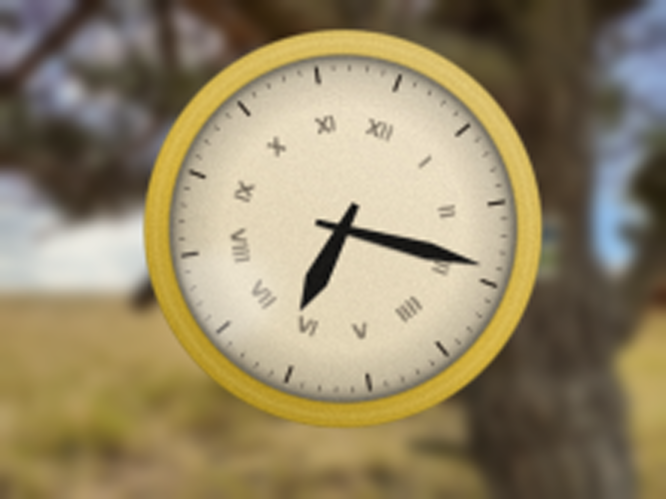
6:14
